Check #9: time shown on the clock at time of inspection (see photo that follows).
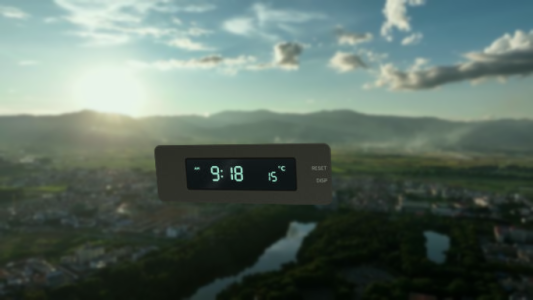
9:18
